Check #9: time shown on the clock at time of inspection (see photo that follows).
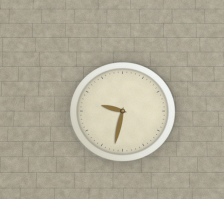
9:32
